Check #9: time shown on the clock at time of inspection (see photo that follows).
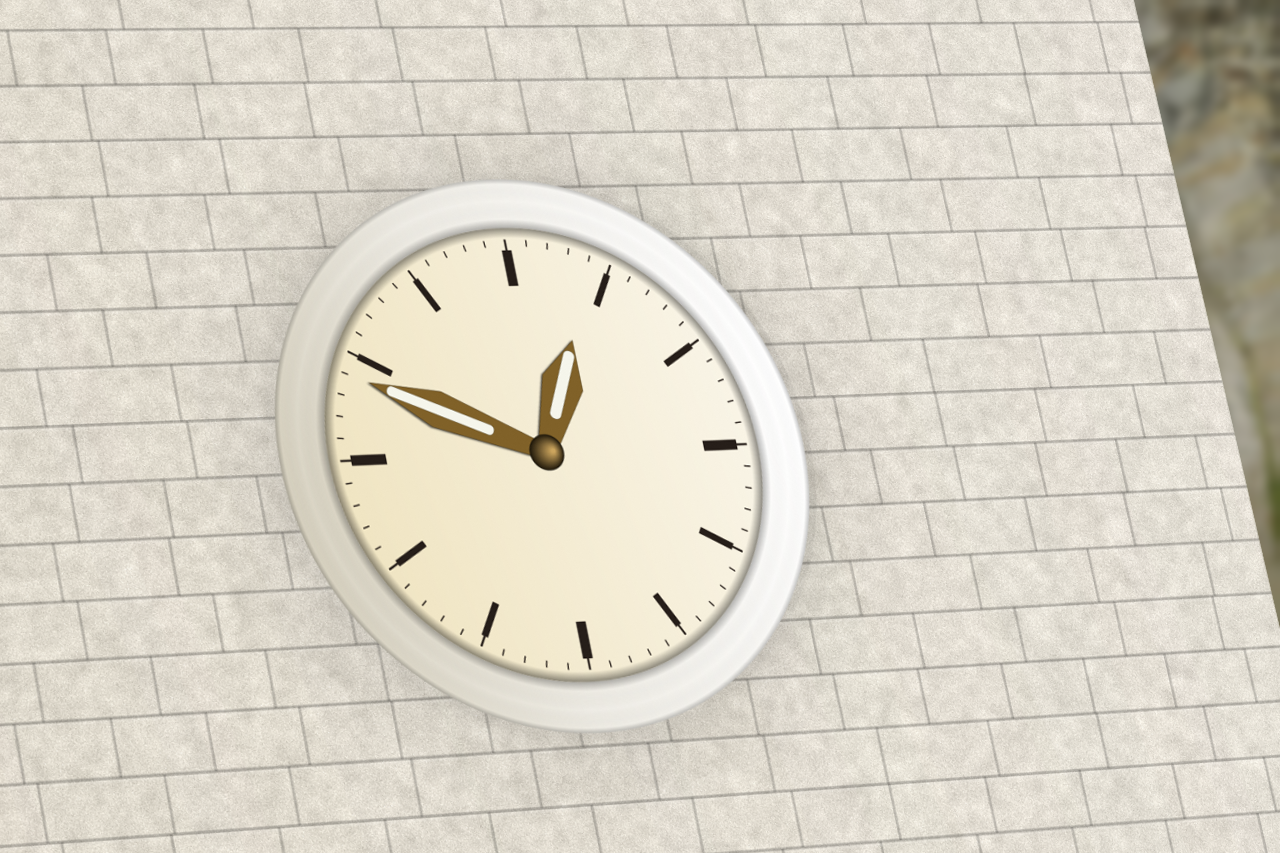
12:49
